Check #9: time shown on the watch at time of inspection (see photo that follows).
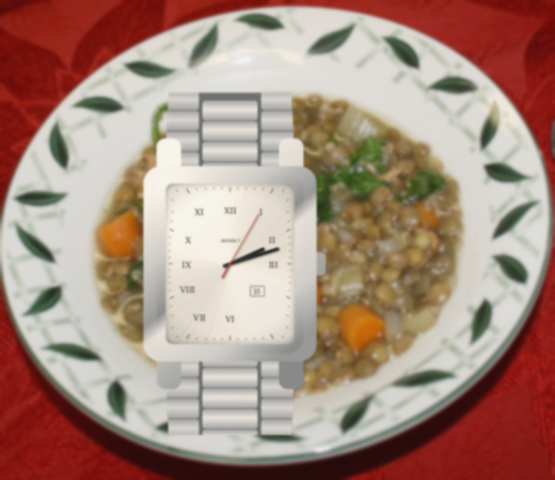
2:12:05
